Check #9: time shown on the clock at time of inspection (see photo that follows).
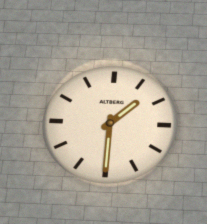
1:30
